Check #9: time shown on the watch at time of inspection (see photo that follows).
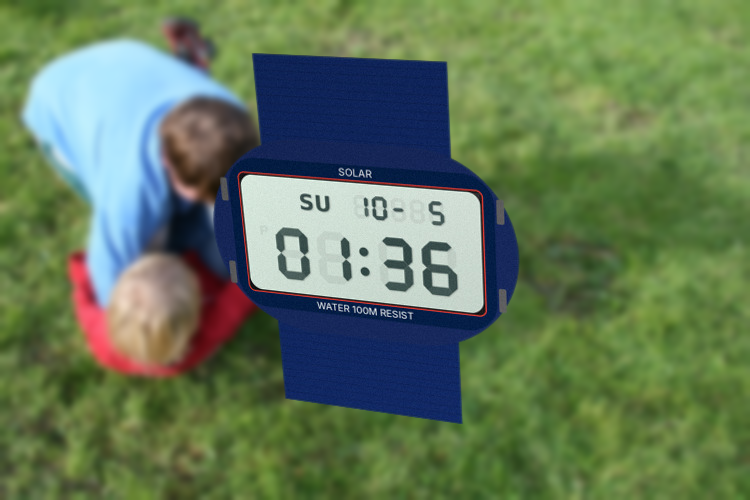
1:36
